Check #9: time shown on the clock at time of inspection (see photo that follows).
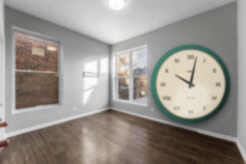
10:02
